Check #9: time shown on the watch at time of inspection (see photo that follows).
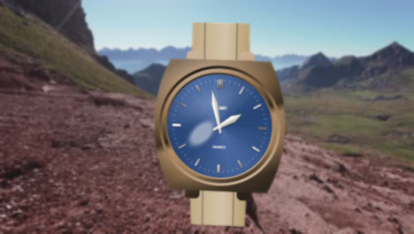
1:58
